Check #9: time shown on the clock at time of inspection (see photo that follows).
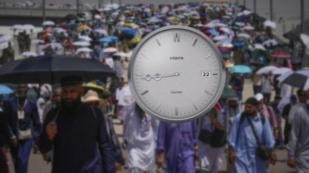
8:44
